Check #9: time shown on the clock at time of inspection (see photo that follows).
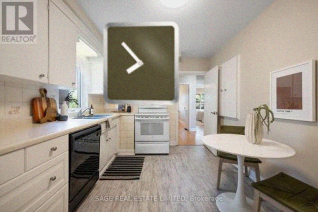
7:53
